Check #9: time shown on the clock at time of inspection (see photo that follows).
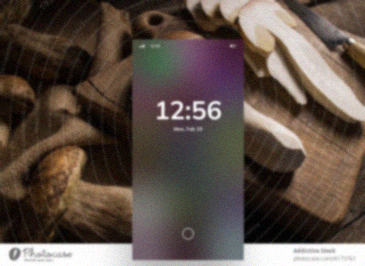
12:56
